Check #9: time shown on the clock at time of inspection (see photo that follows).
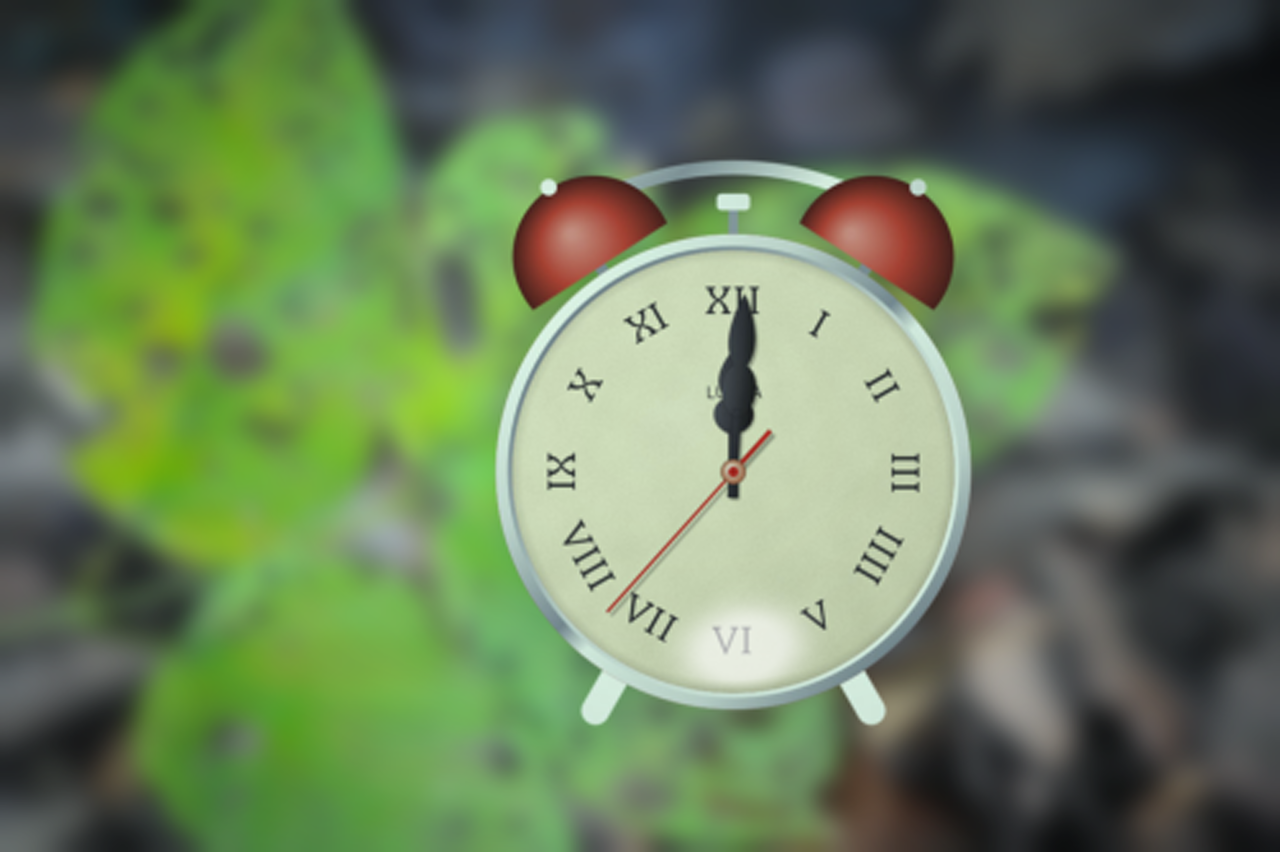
12:00:37
